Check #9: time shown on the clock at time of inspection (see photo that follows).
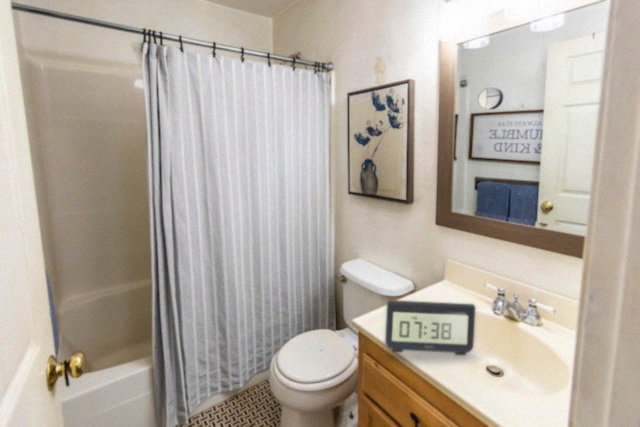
7:38
